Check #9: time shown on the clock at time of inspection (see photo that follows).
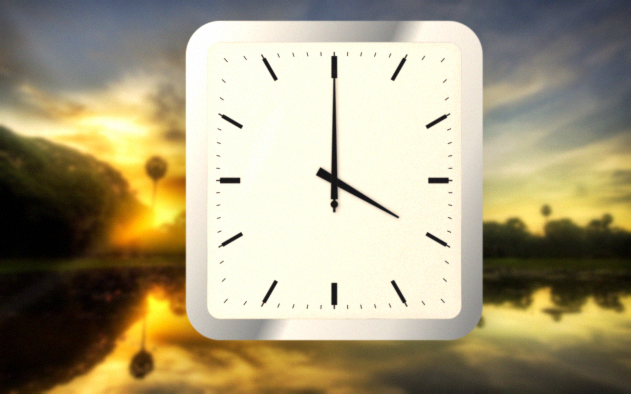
4:00:00
